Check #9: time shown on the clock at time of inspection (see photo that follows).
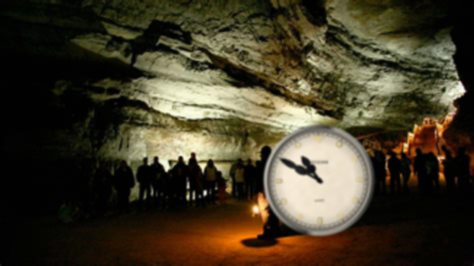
10:50
